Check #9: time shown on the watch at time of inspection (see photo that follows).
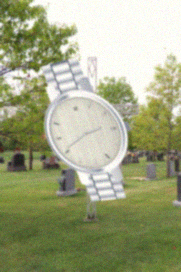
2:41
